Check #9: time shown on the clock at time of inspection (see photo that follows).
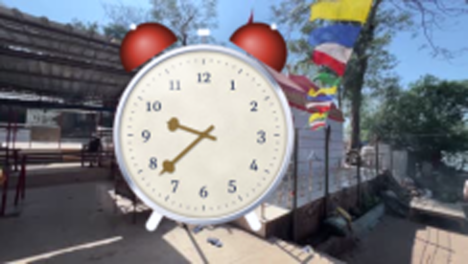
9:38
